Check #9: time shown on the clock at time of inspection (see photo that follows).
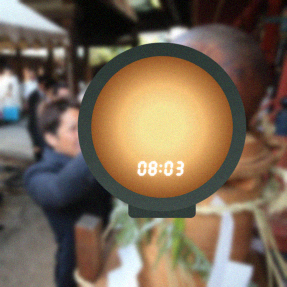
8:03
